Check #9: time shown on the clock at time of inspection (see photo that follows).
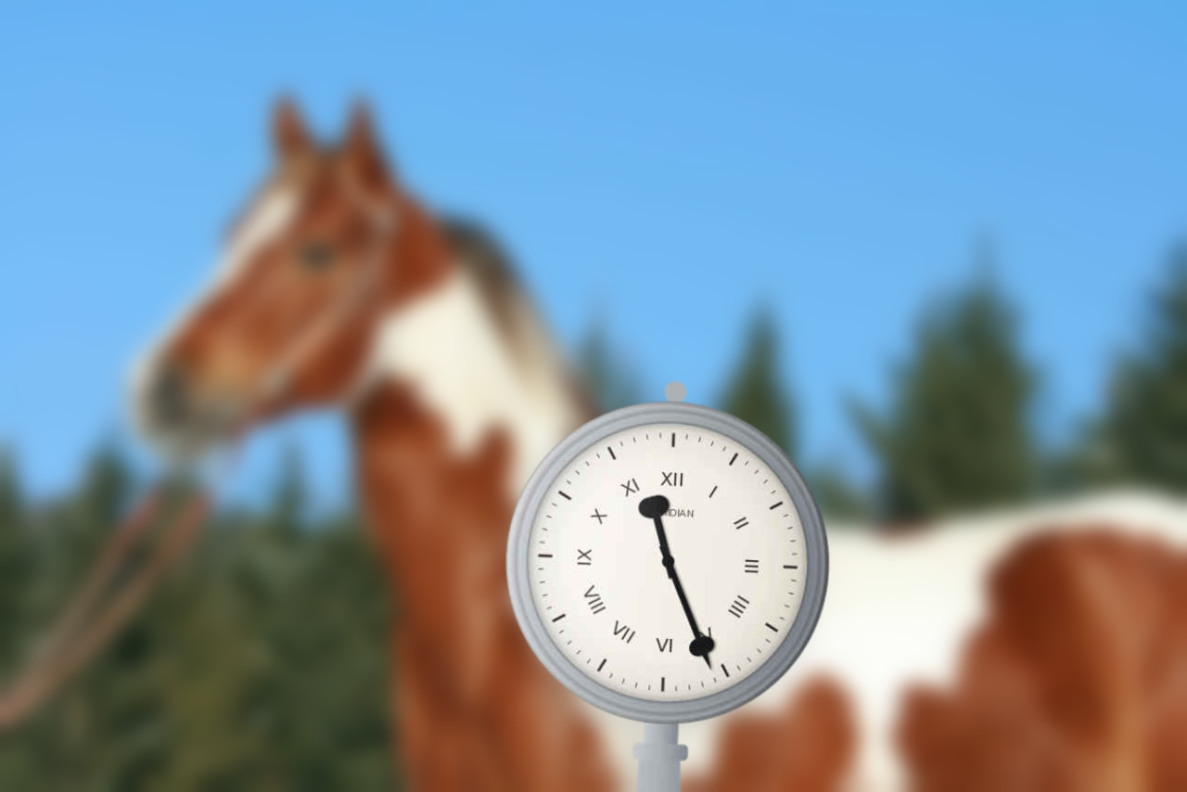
11:26
